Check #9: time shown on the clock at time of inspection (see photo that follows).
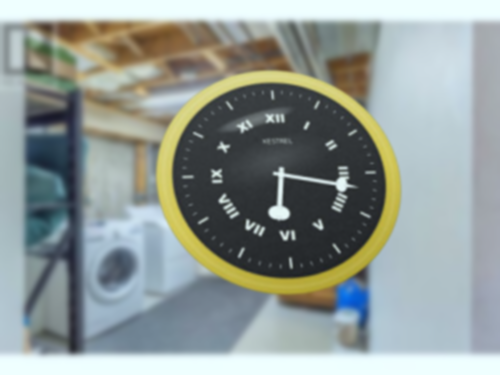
6:17
